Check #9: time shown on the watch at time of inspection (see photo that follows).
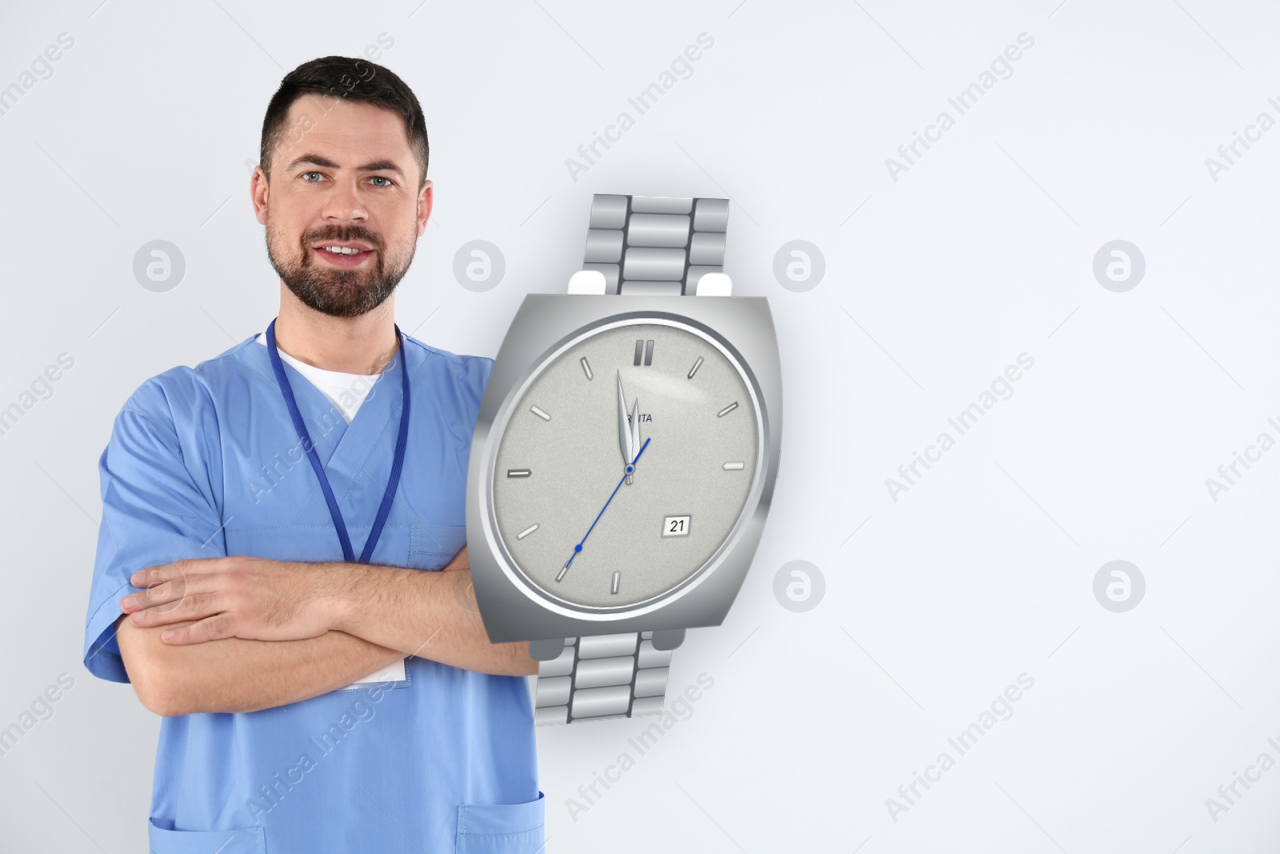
11:57:35
